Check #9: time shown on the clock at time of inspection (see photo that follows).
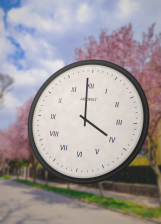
3:59
